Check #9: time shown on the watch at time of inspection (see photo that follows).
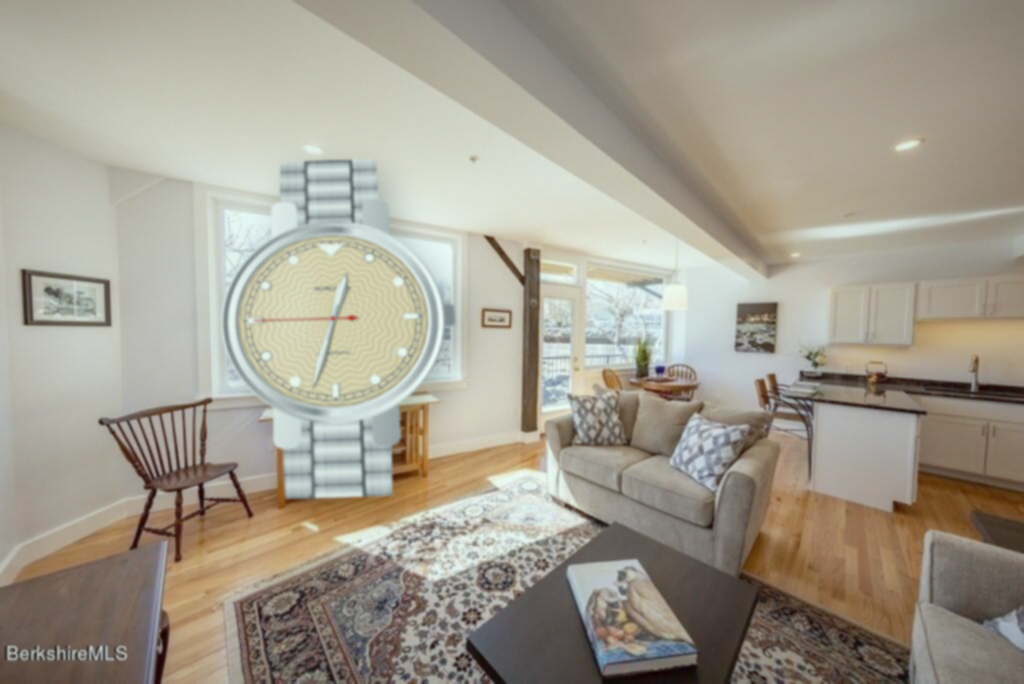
12:32:45
